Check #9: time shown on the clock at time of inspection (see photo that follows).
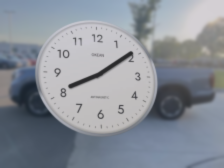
8:09
